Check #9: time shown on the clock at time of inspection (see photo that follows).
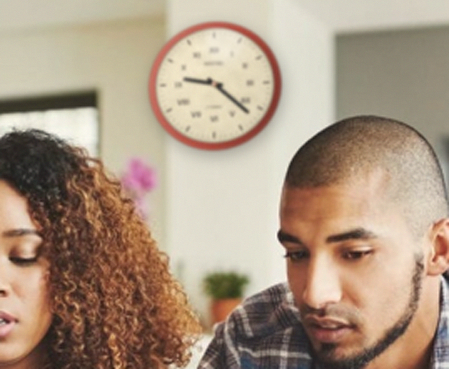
9:22
